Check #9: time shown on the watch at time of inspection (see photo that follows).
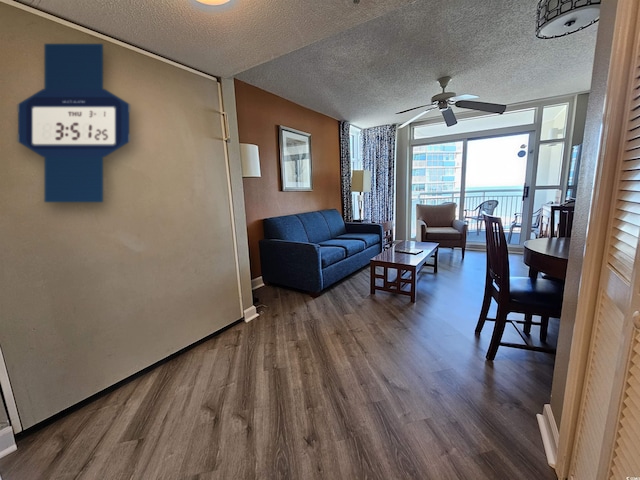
3:51:25
